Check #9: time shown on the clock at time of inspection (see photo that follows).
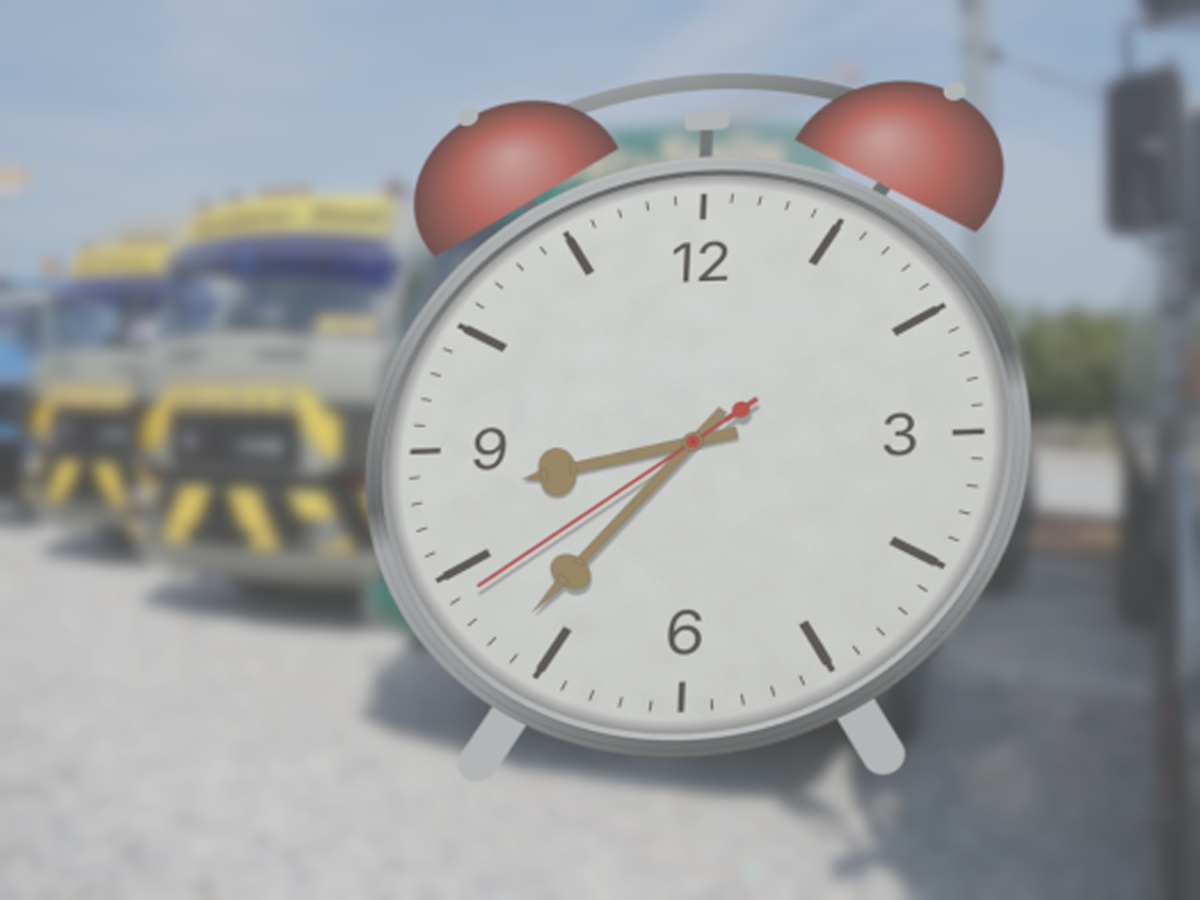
8:36:39
